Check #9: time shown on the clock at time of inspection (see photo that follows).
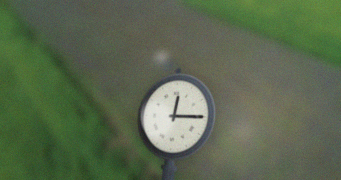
12:15
